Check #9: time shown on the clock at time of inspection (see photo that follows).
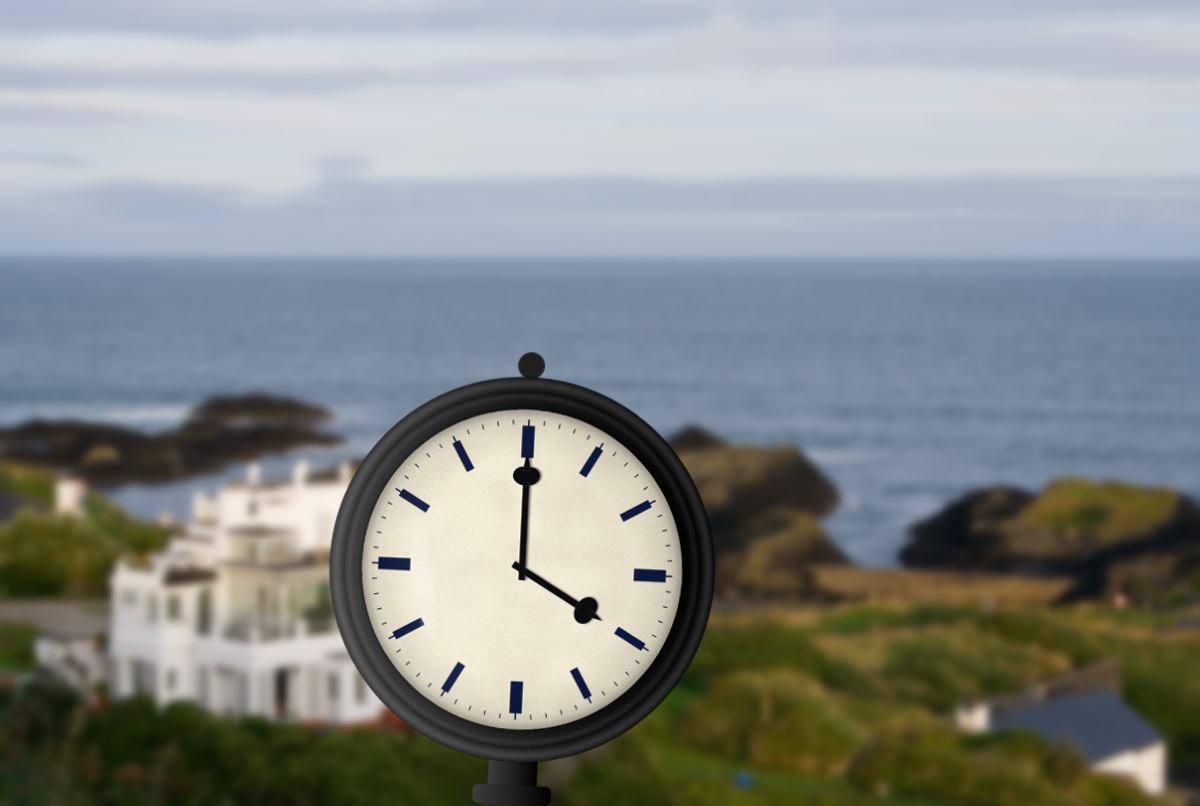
4:00
